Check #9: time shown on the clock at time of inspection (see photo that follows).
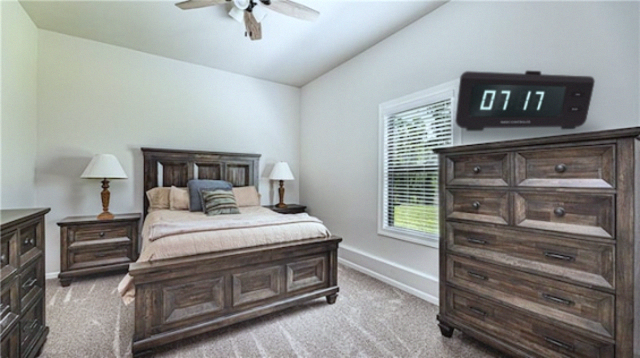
7:17
